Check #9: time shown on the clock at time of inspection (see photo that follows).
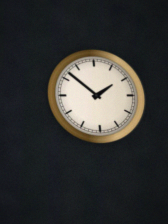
1:52
